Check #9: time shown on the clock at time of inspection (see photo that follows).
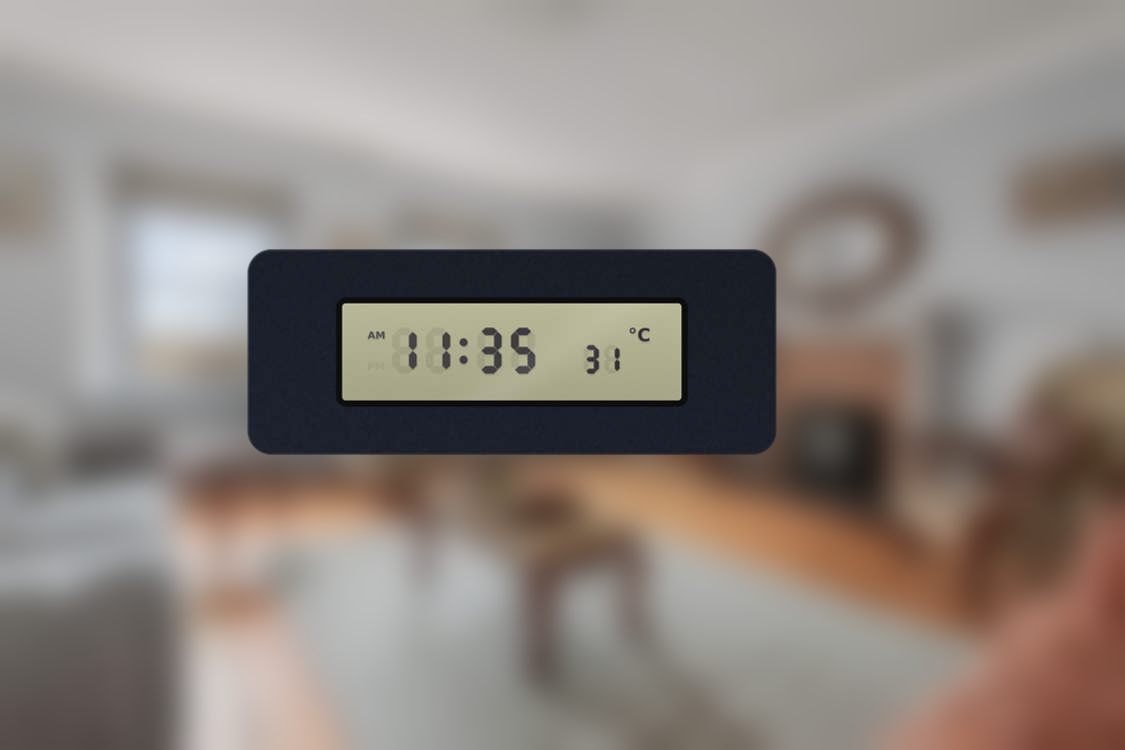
11:35
